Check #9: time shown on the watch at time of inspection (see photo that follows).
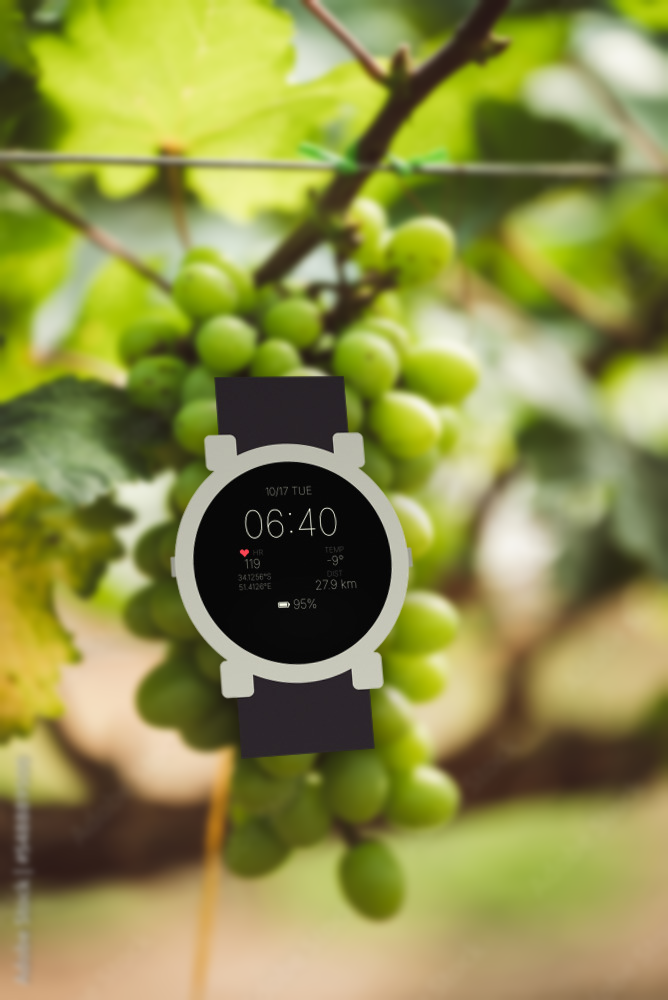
6:40
